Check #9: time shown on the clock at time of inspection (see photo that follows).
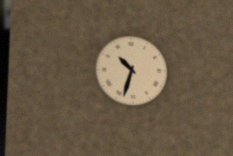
10:33
